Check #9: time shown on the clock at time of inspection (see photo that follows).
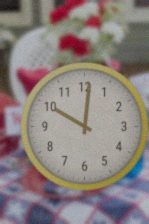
10:01
